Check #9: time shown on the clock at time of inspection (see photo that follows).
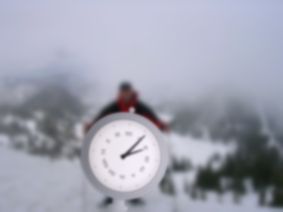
2:06
